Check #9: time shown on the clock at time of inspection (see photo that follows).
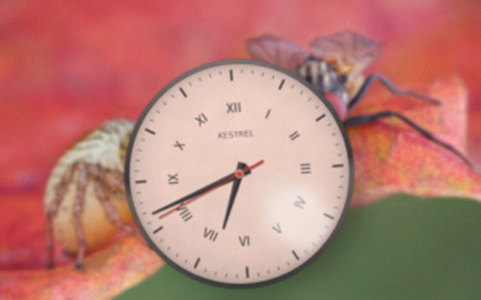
6:41:41
